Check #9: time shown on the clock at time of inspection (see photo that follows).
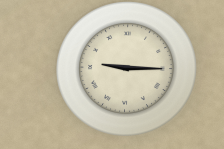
9:15
